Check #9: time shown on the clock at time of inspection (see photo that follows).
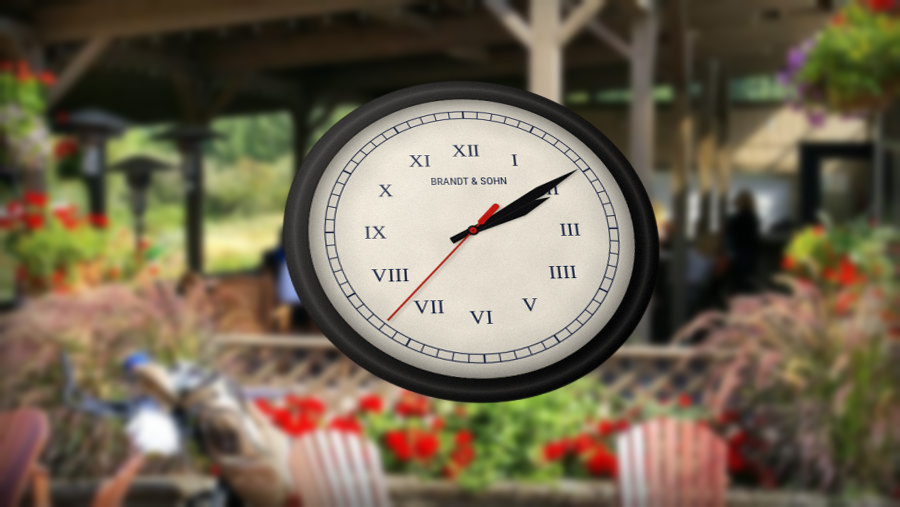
2:09:37
